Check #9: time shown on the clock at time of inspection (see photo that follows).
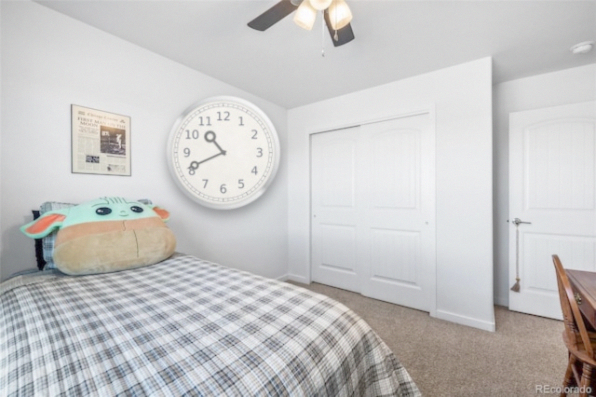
10:41
